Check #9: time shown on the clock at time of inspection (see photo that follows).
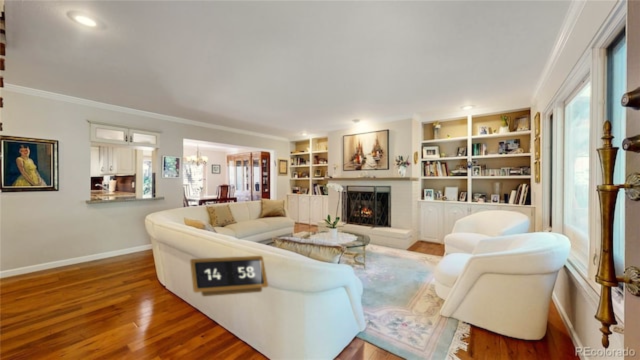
14:58
